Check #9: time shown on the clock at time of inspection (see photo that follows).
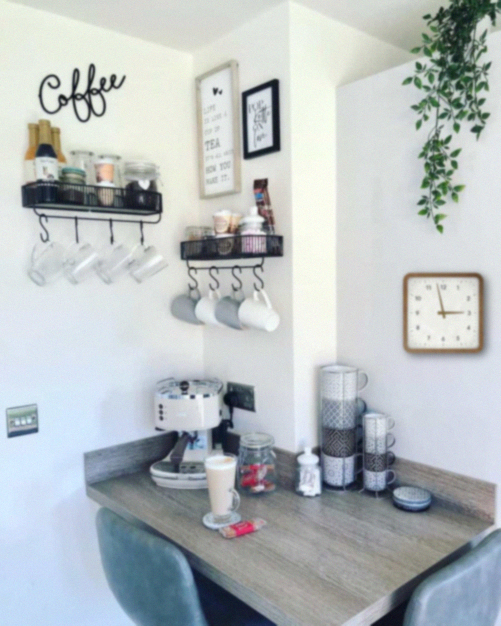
2:58
